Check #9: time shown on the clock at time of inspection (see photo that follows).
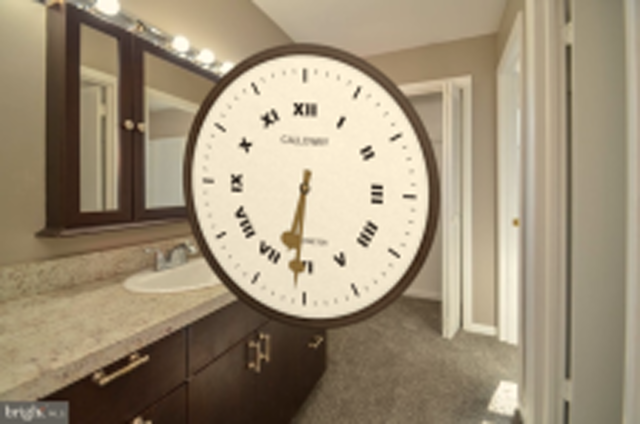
6:31
